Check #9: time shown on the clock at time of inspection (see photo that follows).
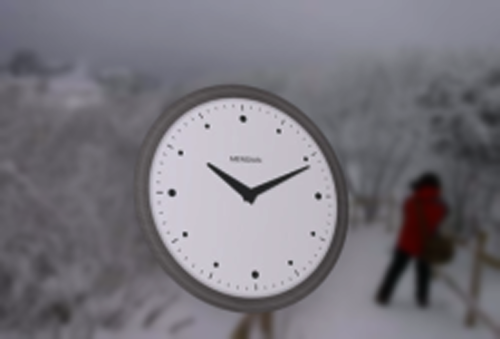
10:11
